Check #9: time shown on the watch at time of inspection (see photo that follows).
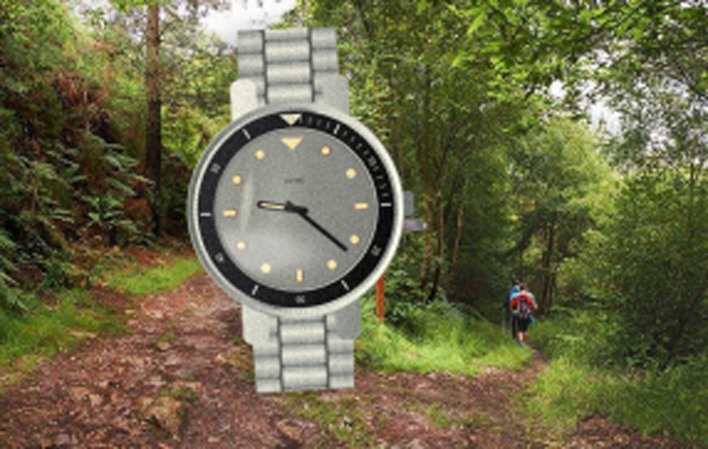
9:22
